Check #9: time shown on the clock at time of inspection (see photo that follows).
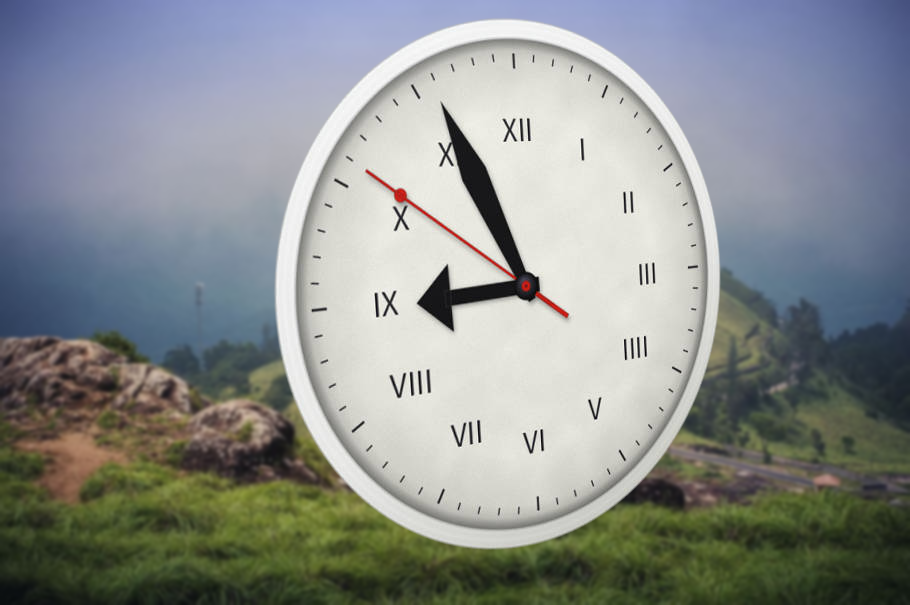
8:55:51
